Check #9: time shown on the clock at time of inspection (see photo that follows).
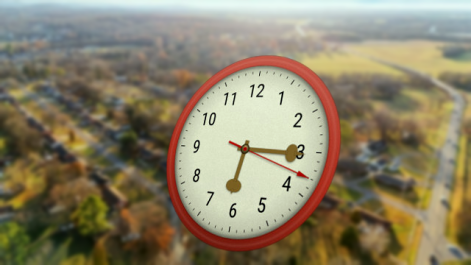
6:15:18
